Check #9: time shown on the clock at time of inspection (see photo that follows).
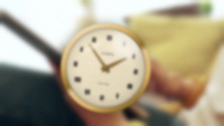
1:53
